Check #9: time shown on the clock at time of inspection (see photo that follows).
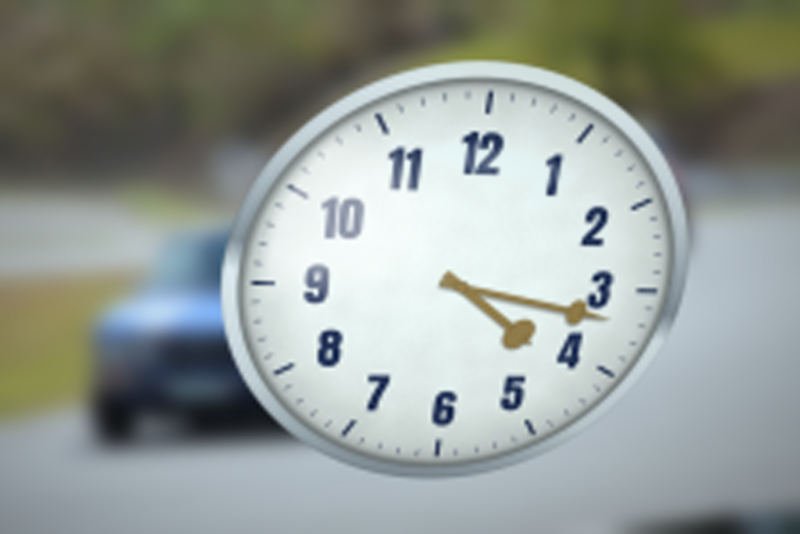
4:17
